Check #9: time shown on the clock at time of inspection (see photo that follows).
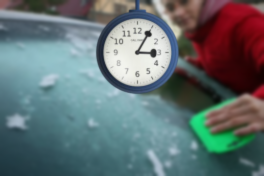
3:05
